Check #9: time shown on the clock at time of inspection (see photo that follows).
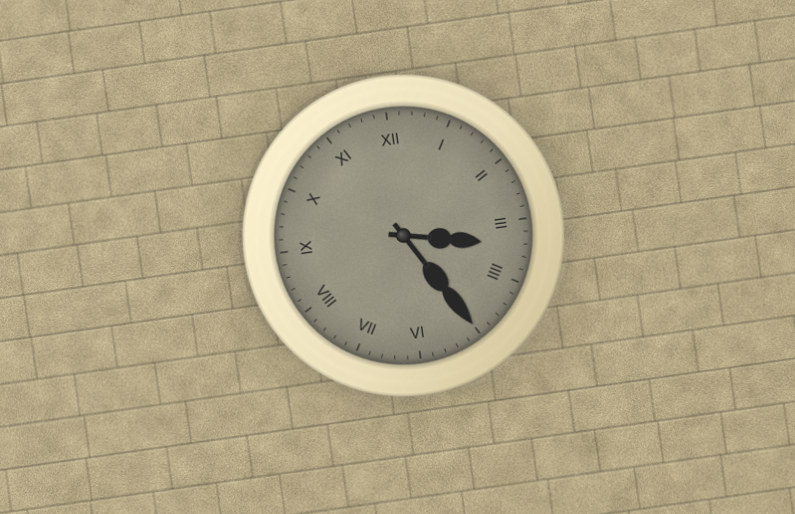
3:25
